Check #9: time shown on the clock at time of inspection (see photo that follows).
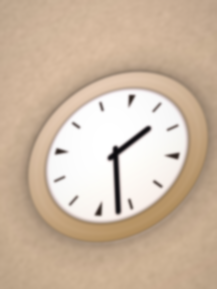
1:27
